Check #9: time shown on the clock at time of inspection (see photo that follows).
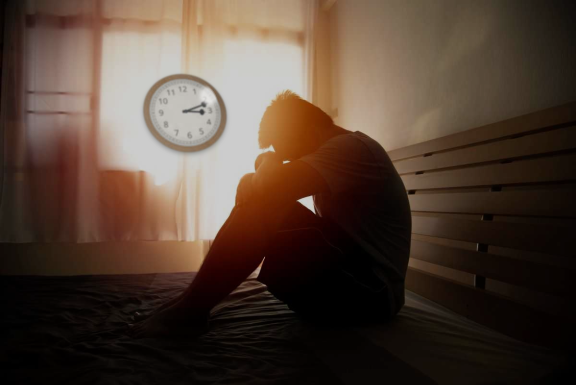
3:12
